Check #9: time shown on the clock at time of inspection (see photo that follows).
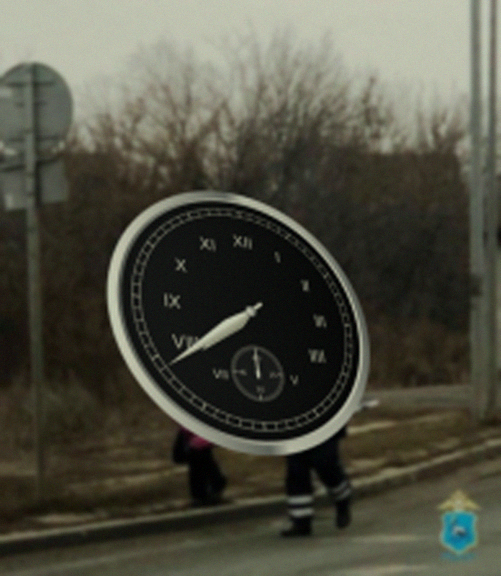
7:39
